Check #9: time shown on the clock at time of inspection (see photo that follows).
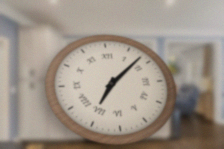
7:08
